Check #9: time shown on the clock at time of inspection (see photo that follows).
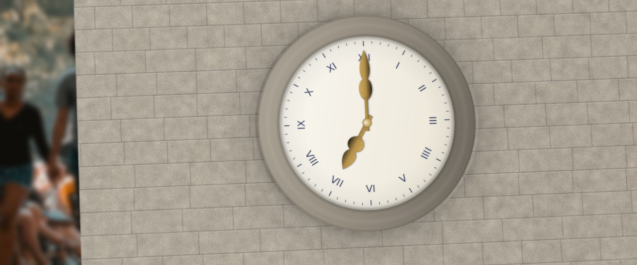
7:00
